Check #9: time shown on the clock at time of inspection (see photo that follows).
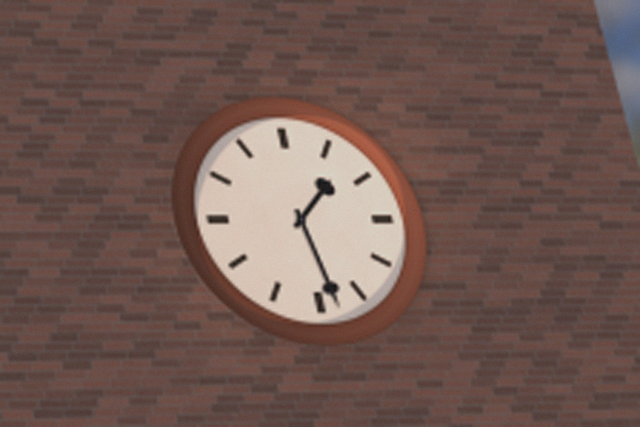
1:28
